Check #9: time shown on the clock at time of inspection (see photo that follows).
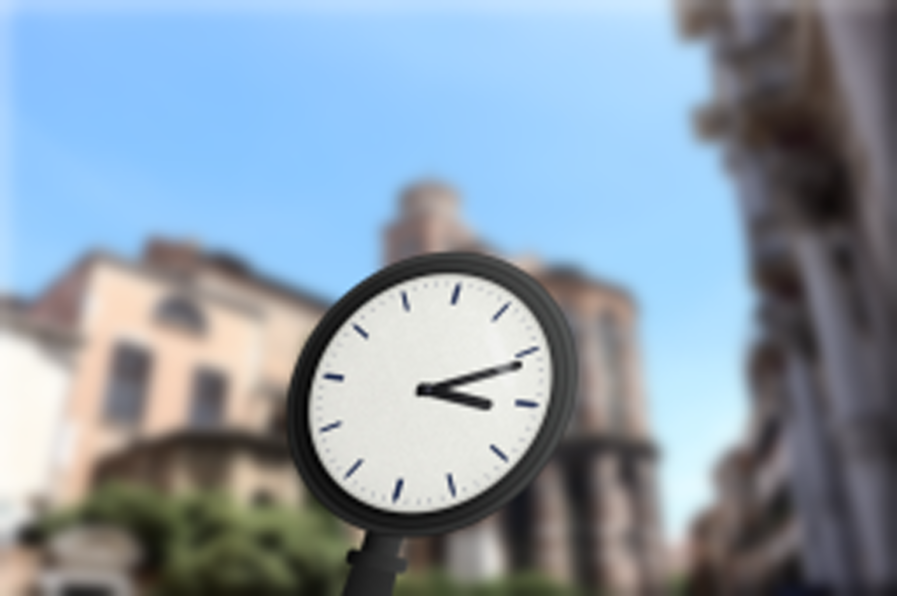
3:11
